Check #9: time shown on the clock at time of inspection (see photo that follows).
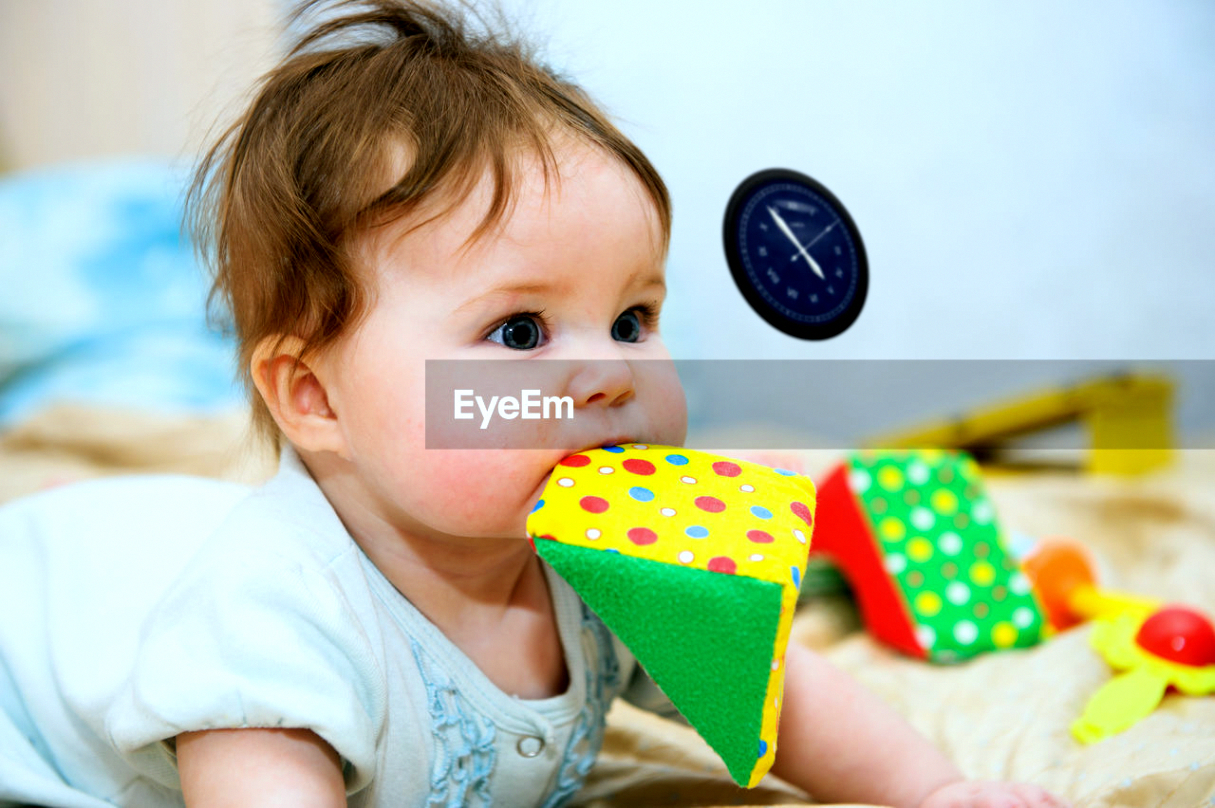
4:54:10
